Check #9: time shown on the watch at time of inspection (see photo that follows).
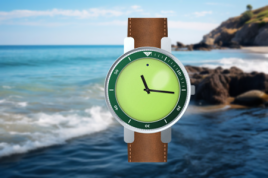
11:16
